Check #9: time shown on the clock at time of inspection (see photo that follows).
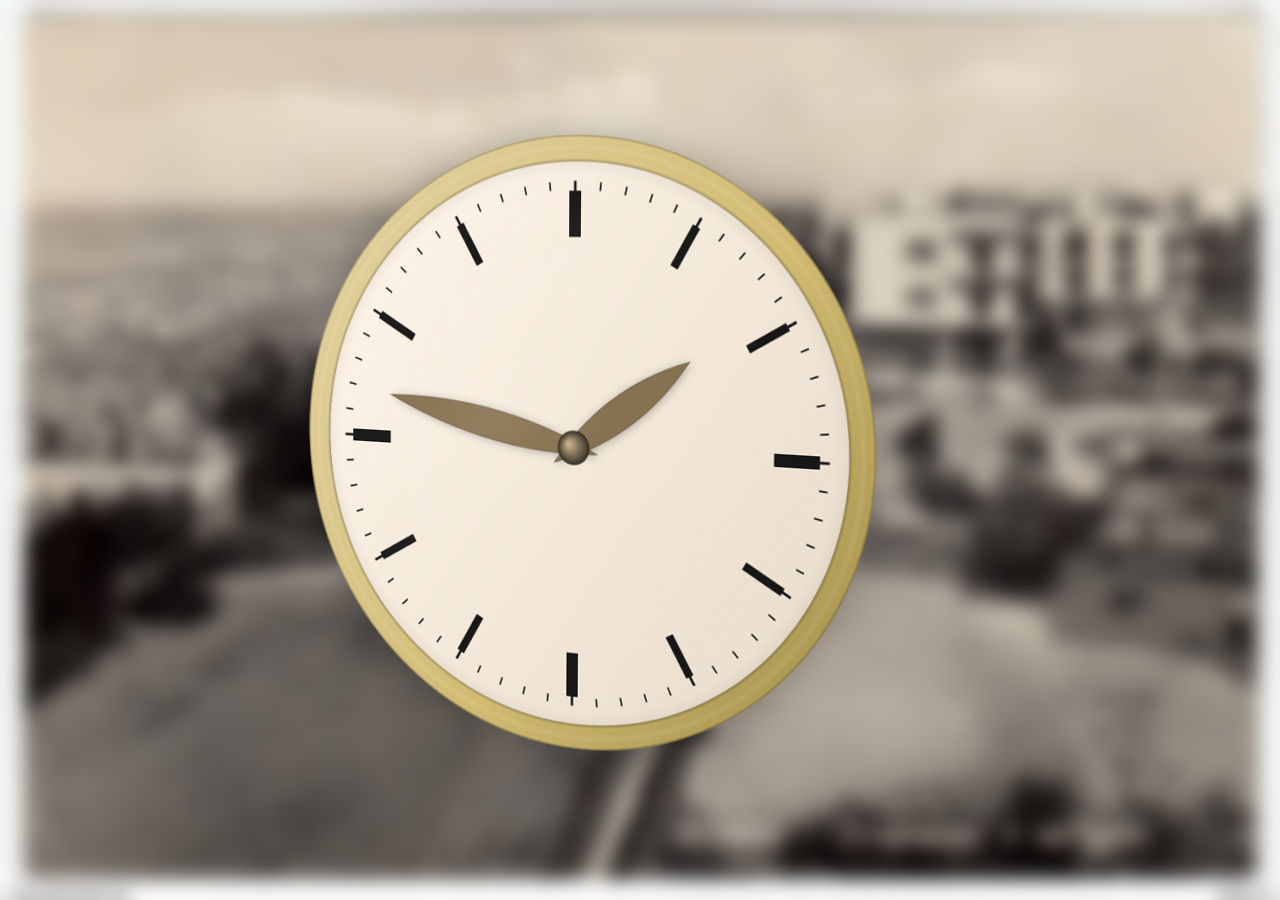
1:47
